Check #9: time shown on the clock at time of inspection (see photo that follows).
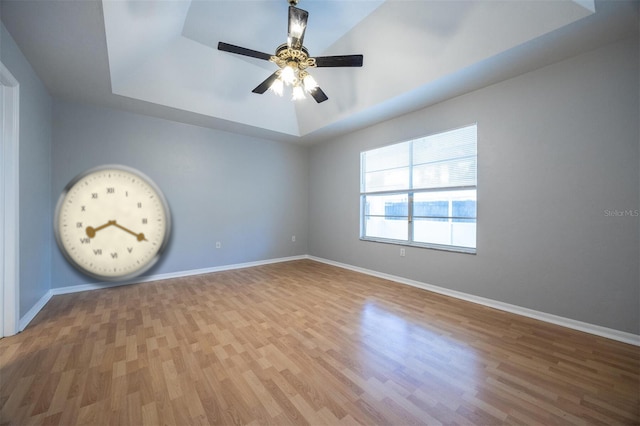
8:20
